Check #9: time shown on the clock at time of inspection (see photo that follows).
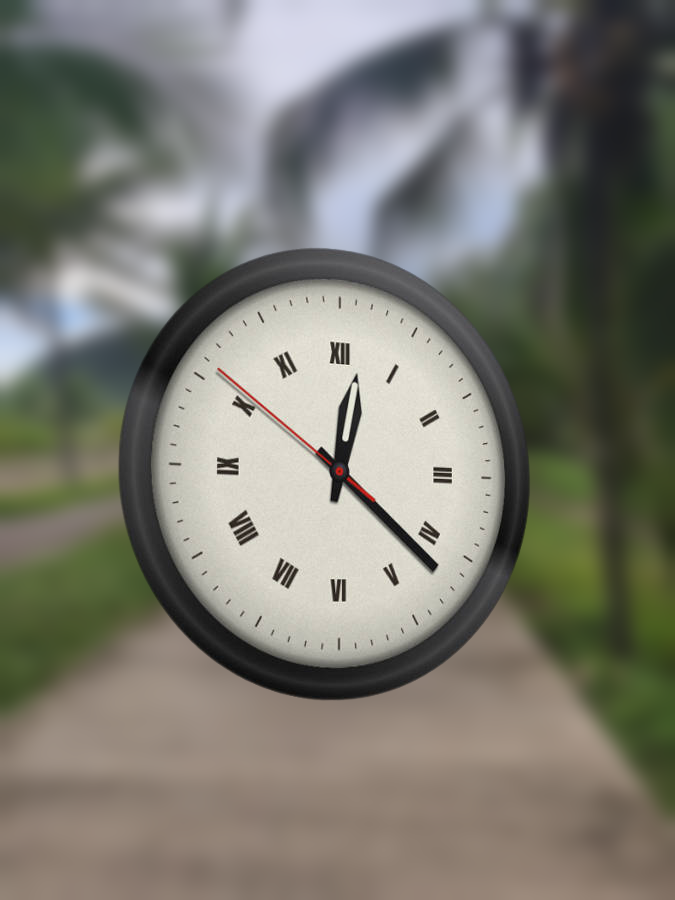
12:21:51
